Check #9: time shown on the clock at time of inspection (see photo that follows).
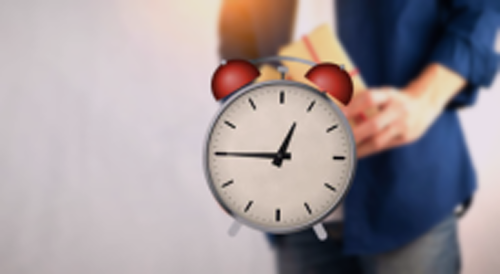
12:45
